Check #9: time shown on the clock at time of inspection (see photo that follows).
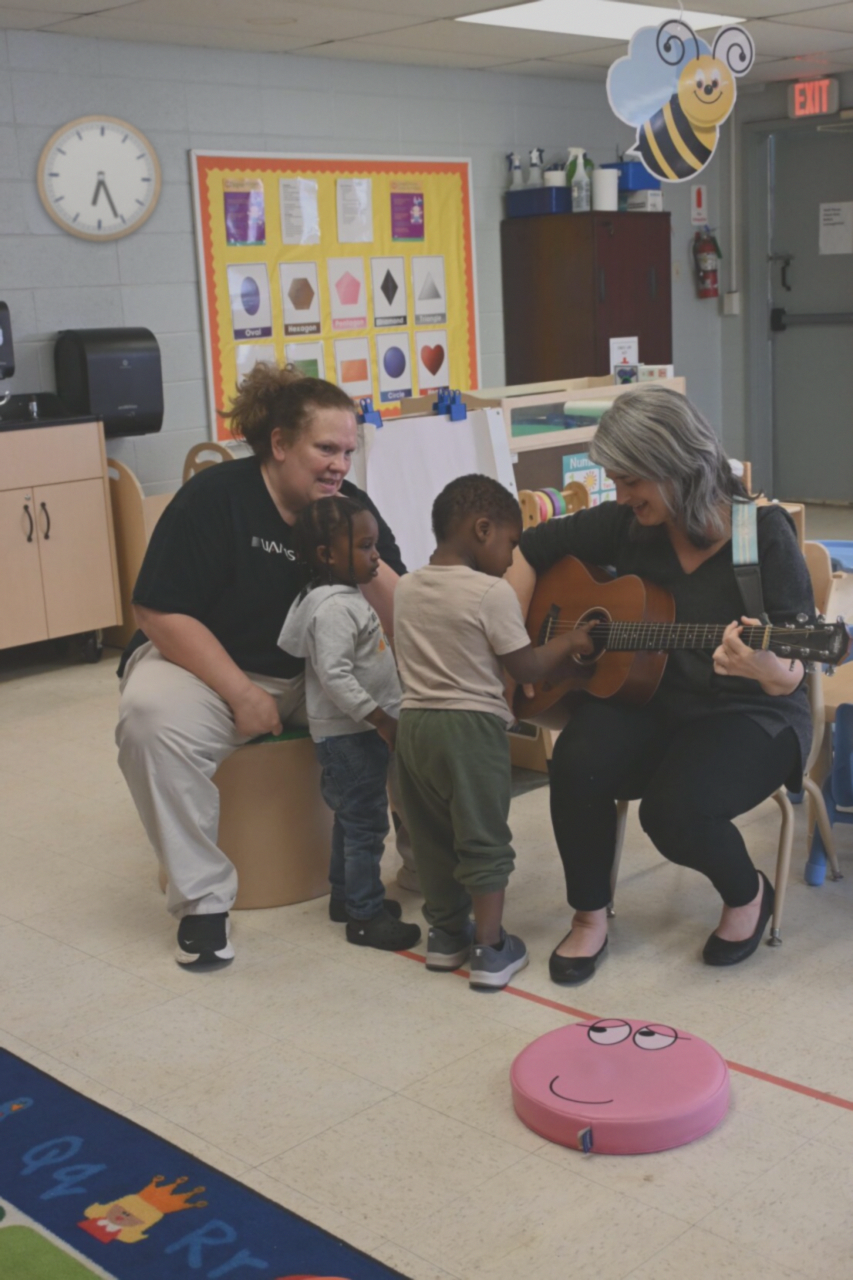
6:26
